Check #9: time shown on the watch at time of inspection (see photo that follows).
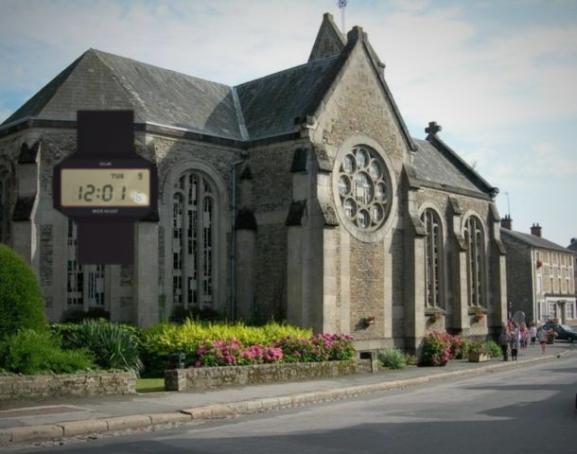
12:01:16
